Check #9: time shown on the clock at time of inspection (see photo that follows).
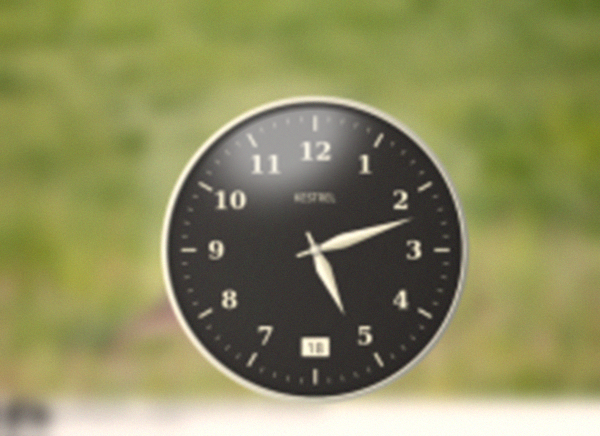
5:12
